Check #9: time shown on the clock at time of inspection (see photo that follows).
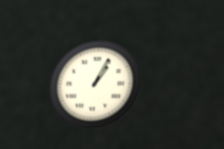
1:04
